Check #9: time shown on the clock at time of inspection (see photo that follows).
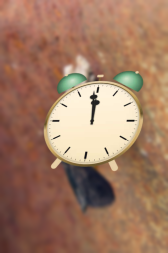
11:59
